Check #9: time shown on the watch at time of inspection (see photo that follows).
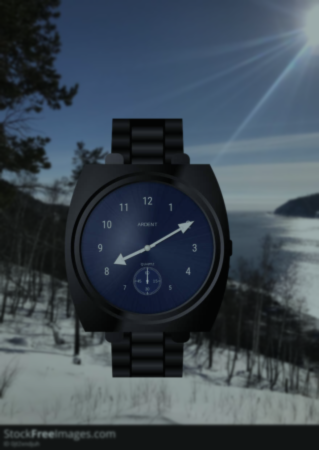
8:10
